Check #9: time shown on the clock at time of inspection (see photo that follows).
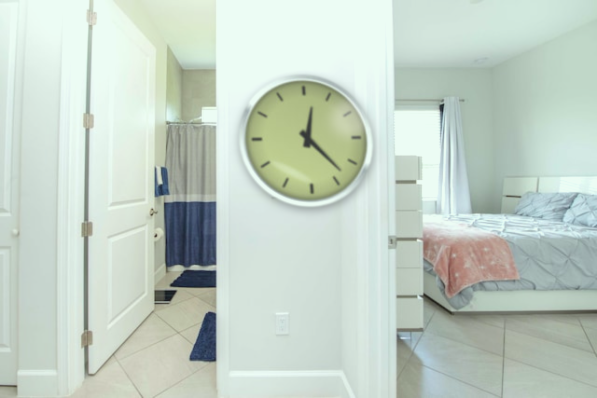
12:23
